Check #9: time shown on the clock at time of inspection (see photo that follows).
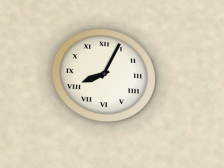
8:04
